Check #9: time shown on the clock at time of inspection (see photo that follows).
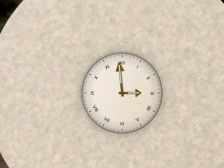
2:59
